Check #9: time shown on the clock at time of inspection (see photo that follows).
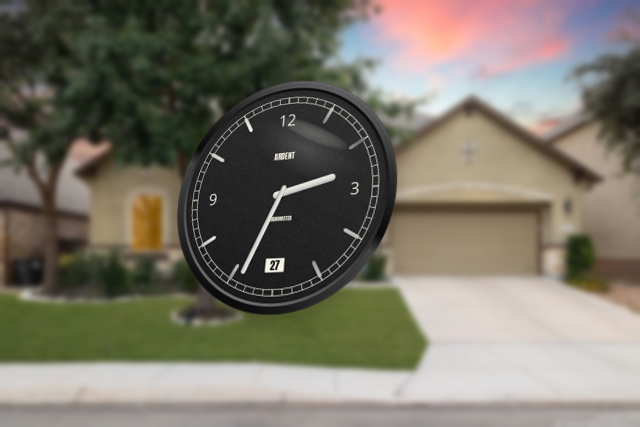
2:34
